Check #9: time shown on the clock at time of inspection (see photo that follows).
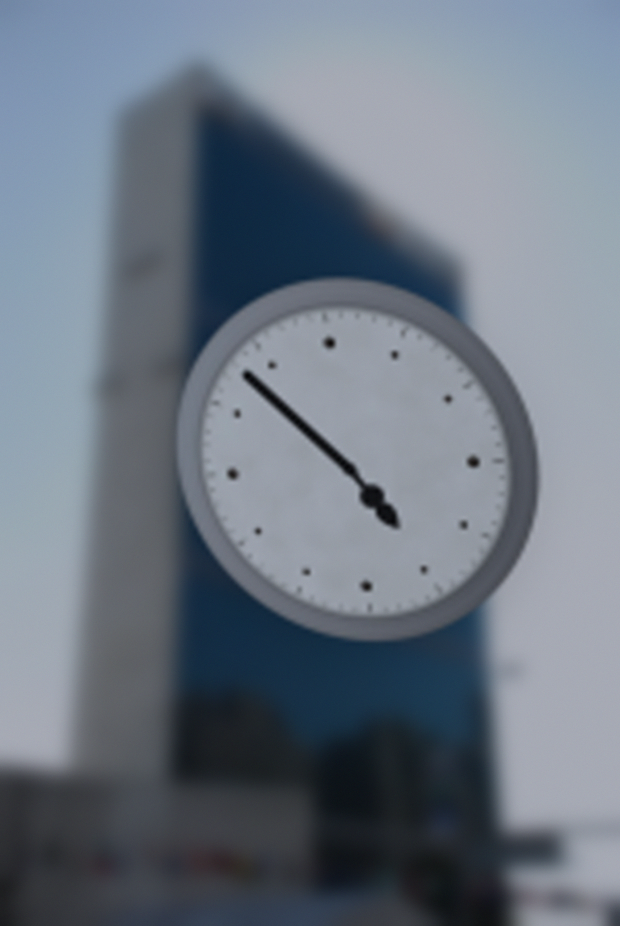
4:53
